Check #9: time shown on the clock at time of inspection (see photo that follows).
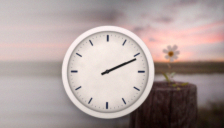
2:11
